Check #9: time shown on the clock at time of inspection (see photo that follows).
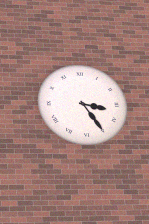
3:25
